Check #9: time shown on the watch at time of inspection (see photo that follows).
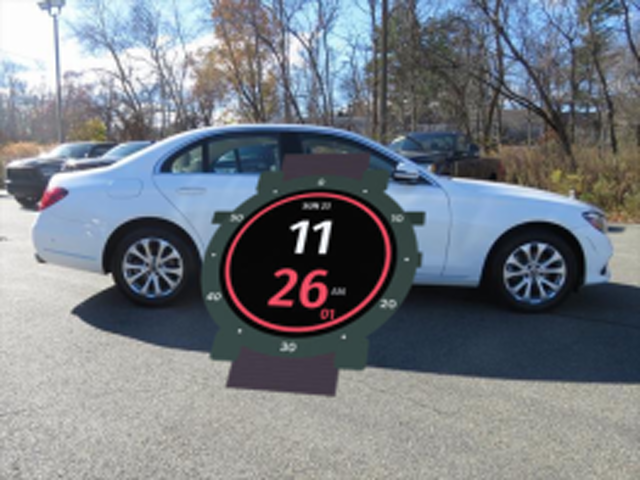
11:26
